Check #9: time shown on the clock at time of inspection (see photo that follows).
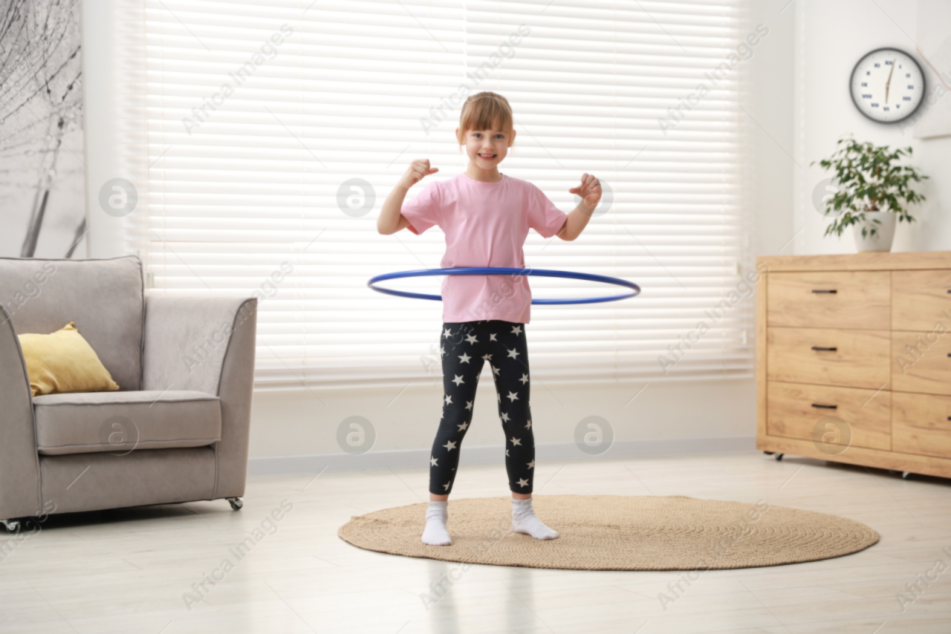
6:02
